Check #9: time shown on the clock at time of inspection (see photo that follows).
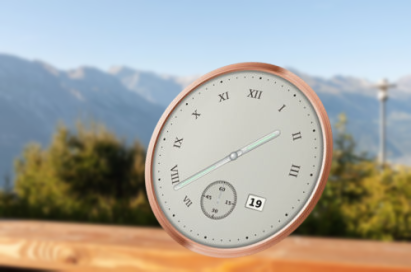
1:38
